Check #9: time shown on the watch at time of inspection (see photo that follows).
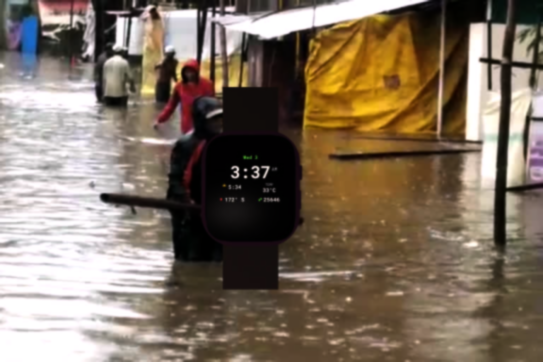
3:37
